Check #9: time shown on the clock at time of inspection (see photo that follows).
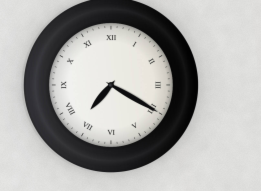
7:20
